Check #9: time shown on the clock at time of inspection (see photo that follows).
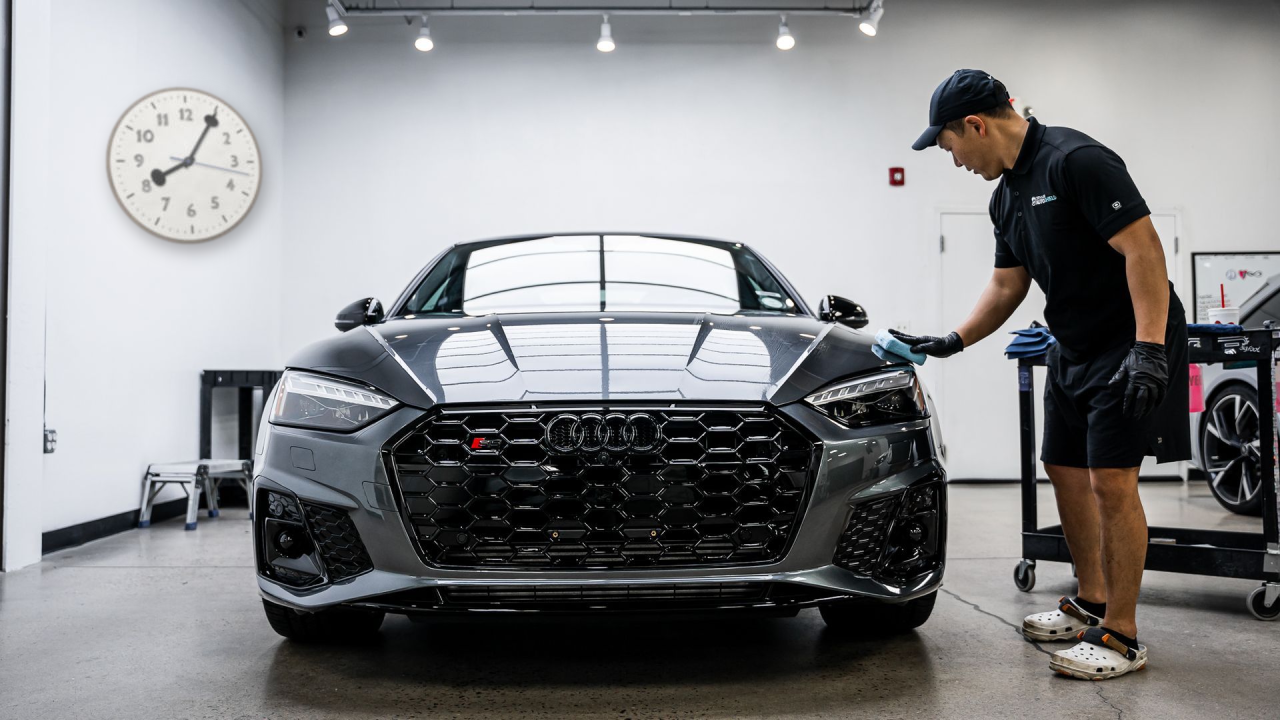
8:05:17
